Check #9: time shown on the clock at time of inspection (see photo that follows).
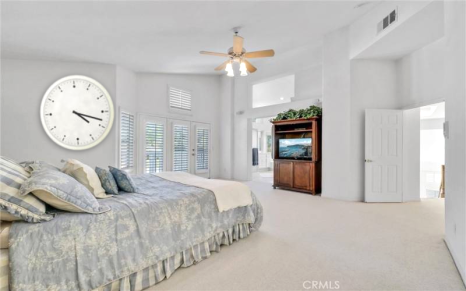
4:18
